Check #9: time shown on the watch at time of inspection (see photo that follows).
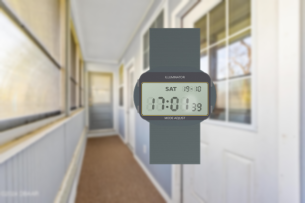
17:01:39
